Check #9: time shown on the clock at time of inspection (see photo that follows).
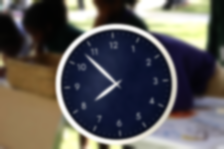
7:53
